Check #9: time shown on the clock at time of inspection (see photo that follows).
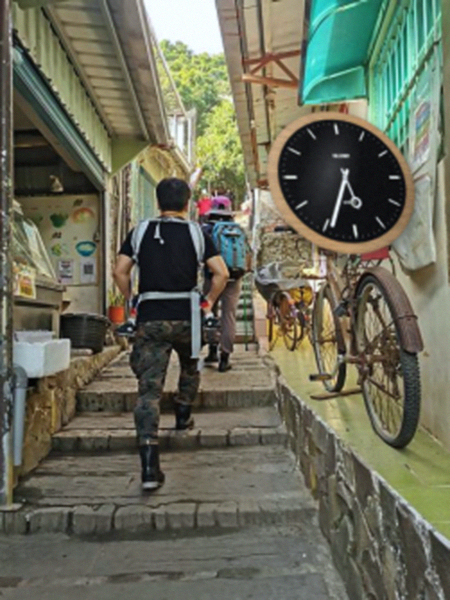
5:34
